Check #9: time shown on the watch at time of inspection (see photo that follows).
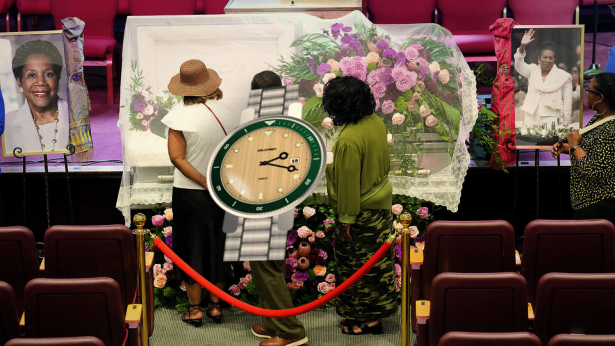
2:18
